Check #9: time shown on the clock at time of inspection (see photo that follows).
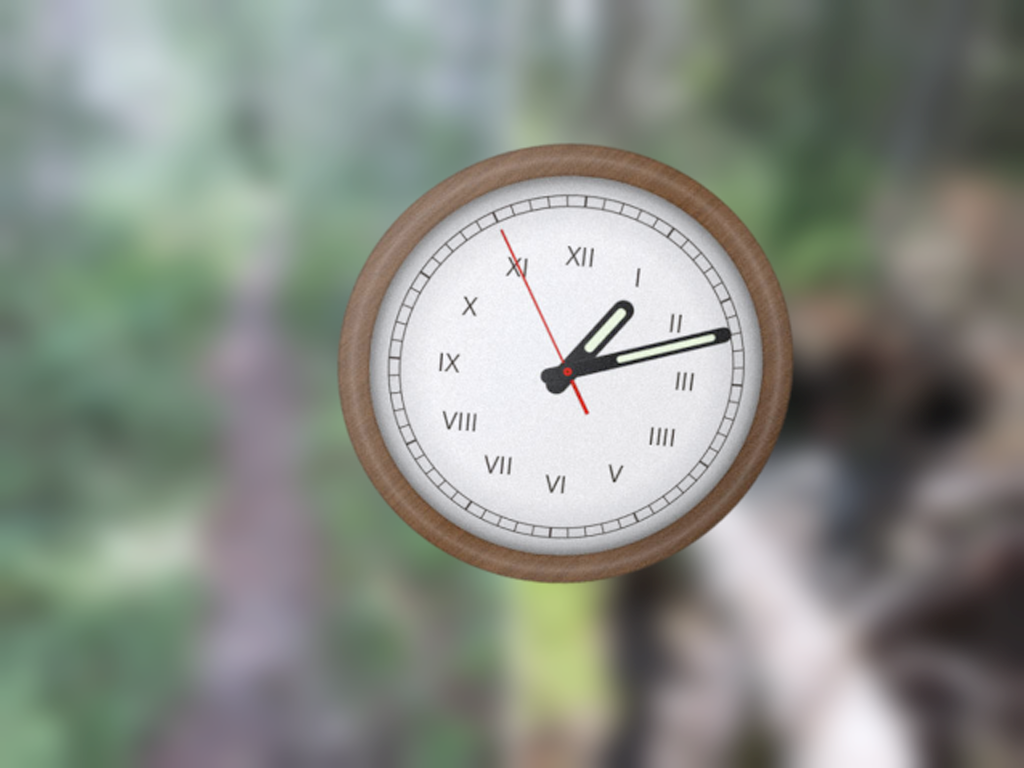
1:11:55
